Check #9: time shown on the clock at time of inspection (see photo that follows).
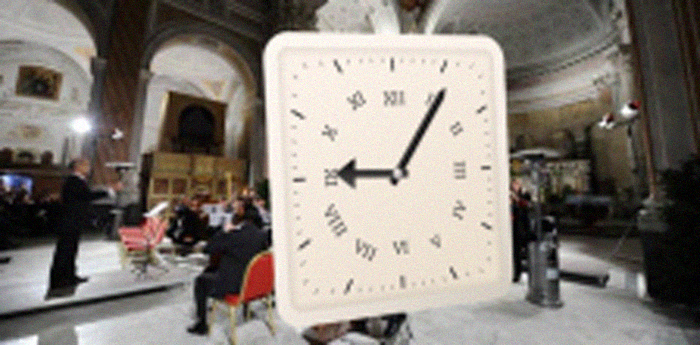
9:06
